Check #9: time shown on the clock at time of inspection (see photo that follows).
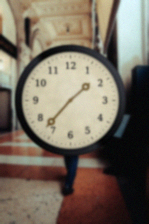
1:37
